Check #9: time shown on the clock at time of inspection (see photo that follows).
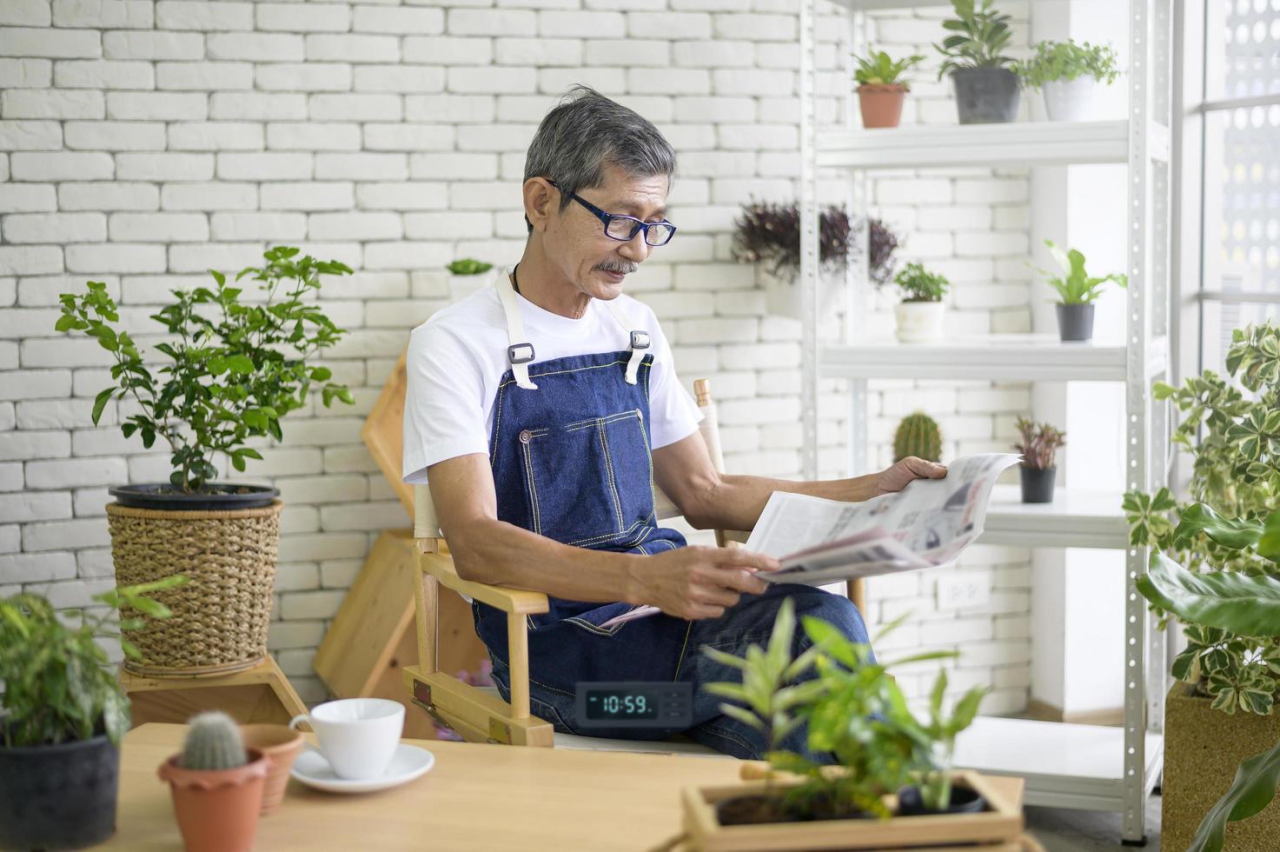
10:59
